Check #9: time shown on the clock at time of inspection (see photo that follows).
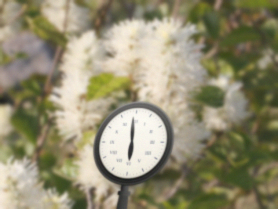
5:59
